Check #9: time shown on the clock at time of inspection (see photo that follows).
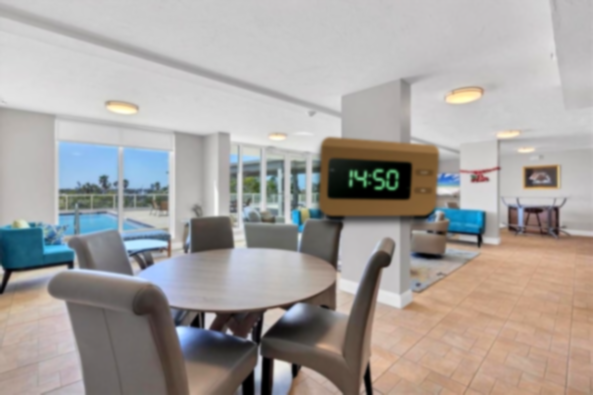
14:50
